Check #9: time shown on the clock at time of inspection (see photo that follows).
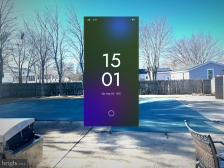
15:01
